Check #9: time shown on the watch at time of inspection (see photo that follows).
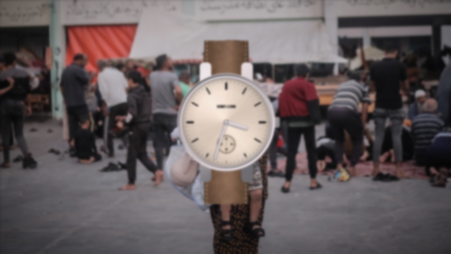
3:33
